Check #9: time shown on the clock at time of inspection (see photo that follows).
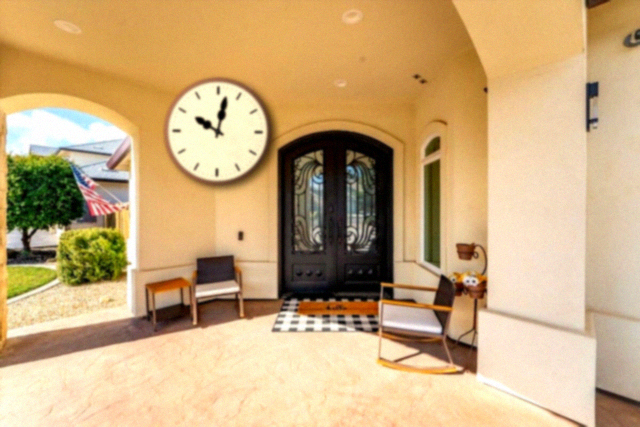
10:02
